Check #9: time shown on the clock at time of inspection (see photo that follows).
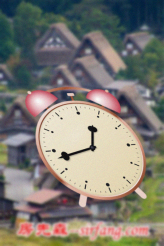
12:43
